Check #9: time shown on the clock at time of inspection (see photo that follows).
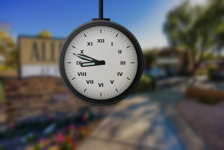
8:48
